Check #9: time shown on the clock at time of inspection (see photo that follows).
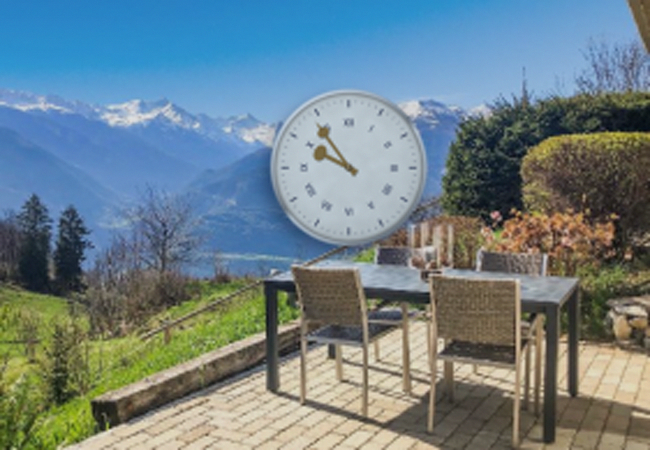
9:54
